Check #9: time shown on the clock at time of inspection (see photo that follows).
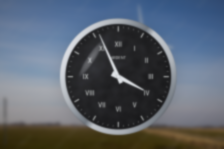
3:56
